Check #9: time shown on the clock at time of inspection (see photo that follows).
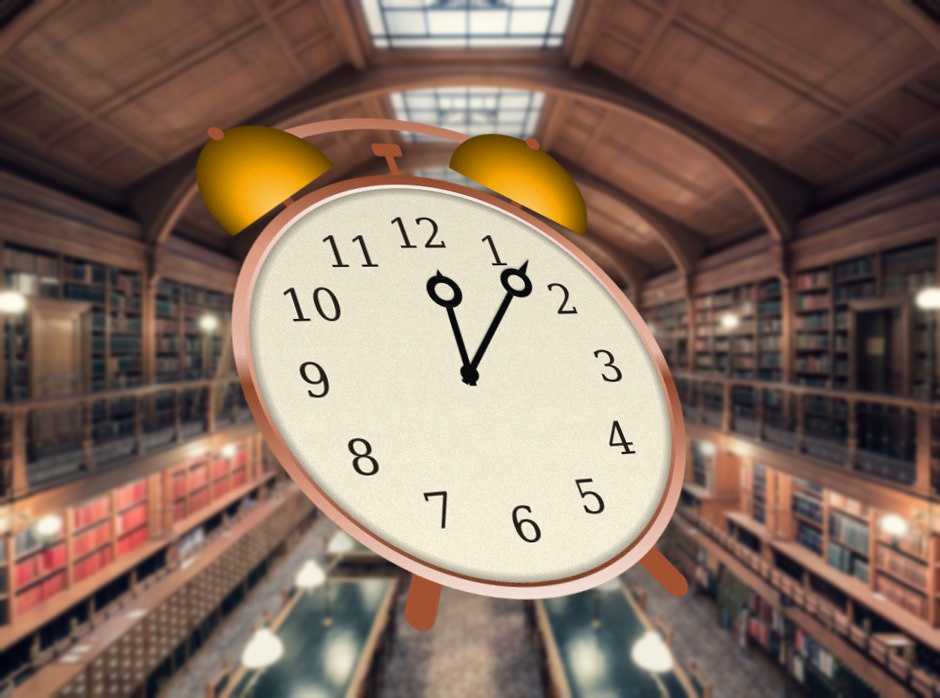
12:07
